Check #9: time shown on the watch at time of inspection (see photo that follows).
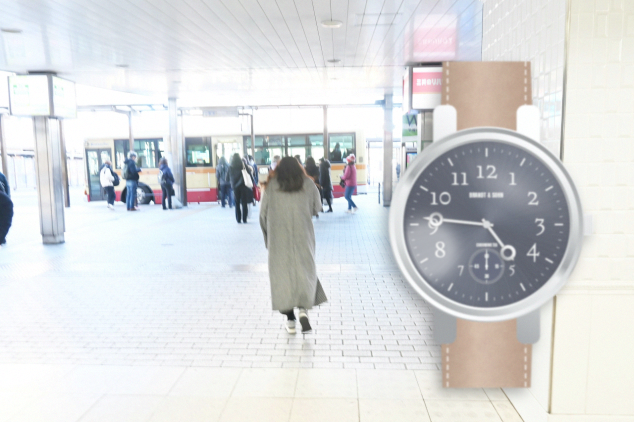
4:46
